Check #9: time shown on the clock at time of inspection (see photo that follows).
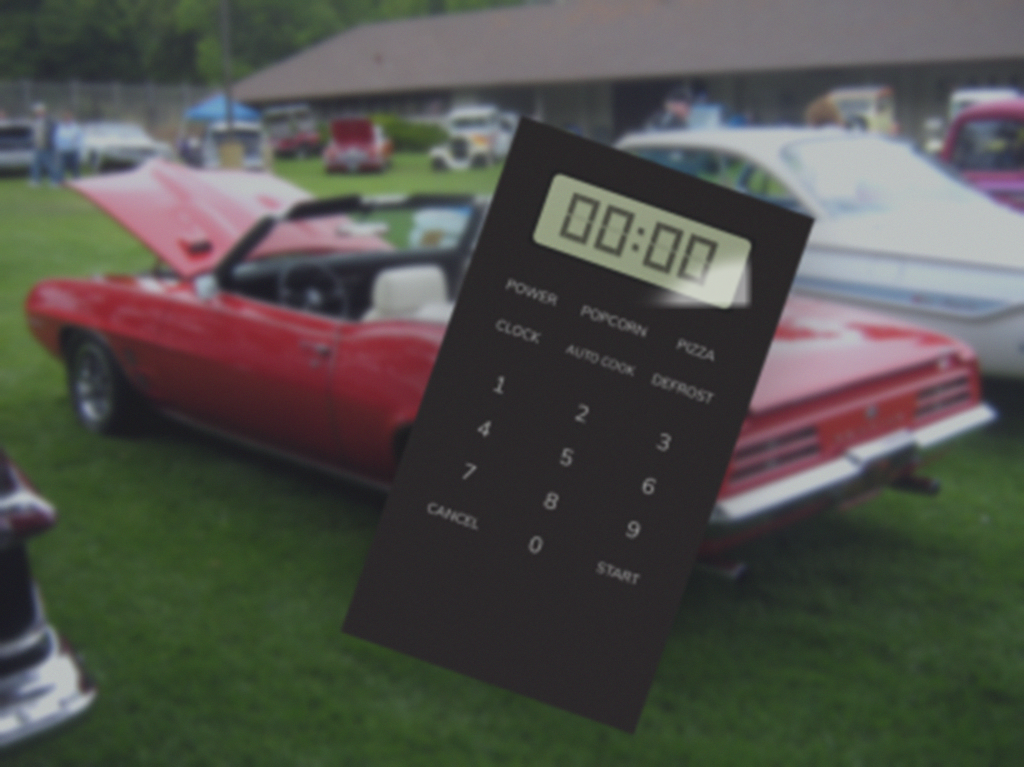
0:00
